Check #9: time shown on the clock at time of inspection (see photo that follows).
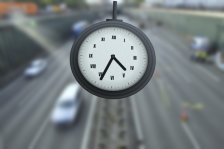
4:34
